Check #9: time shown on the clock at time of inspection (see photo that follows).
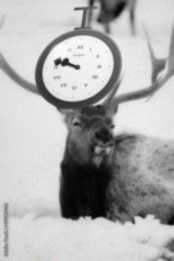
9:48
